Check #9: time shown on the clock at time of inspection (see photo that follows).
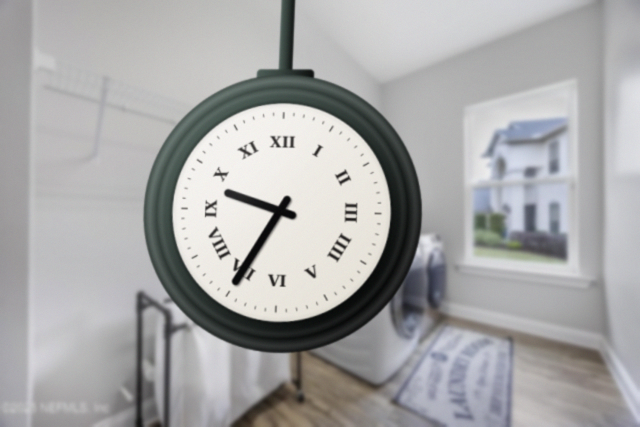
9:35
